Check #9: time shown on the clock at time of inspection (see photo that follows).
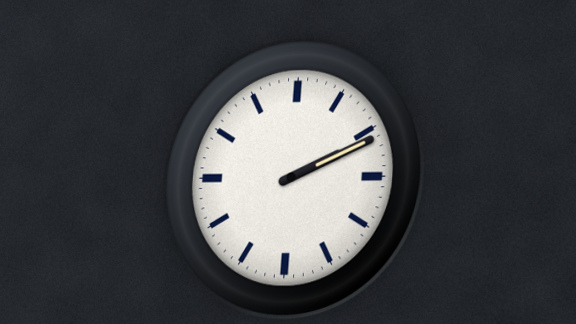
2:11
